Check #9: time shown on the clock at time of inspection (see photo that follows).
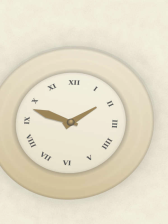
1:48
